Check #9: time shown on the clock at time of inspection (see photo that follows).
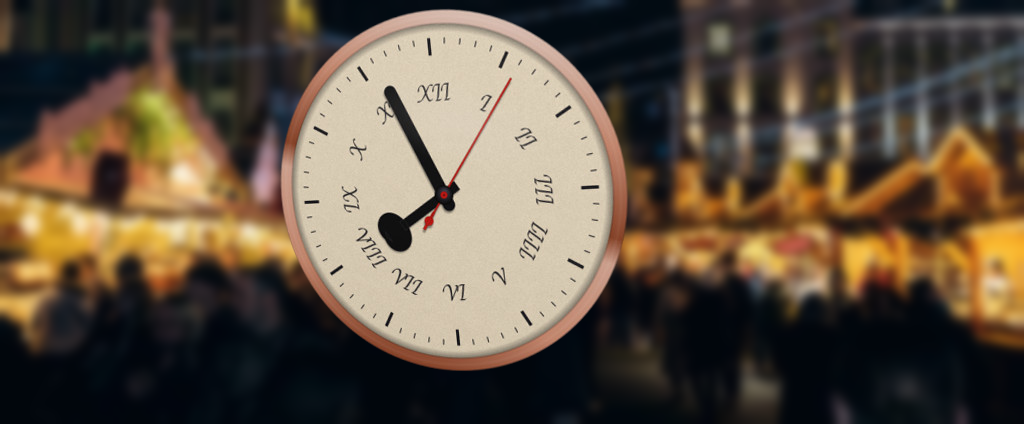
7:56:06
